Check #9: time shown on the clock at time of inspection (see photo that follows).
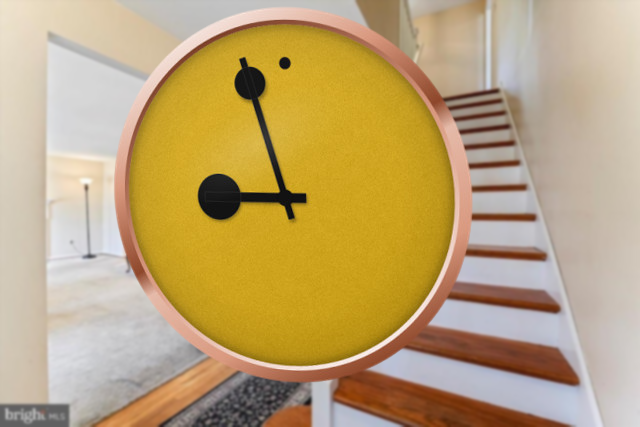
8:57
